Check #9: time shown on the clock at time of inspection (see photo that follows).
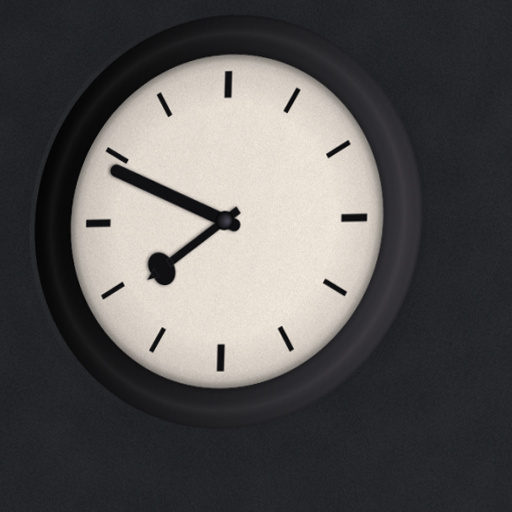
7:49
